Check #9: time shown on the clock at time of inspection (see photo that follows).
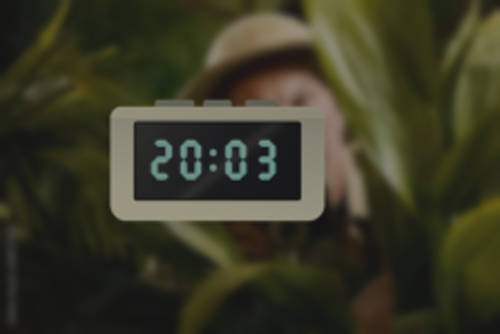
20:03
